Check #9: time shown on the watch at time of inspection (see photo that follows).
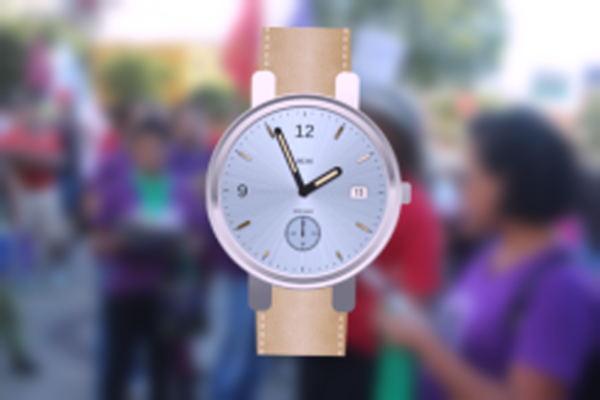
1:56
